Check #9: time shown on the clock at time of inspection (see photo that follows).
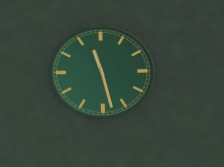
11:28
